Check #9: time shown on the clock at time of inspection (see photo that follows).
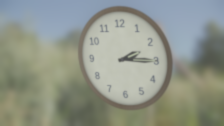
2:15
